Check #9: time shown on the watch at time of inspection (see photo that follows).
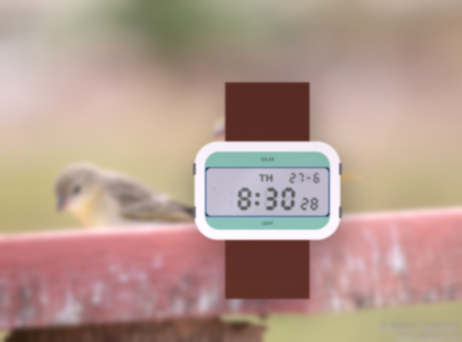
8:30:28
